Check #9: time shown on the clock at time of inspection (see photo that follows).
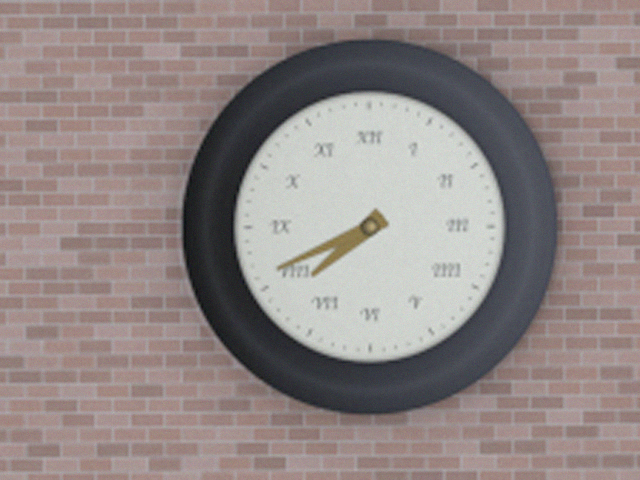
7:41
